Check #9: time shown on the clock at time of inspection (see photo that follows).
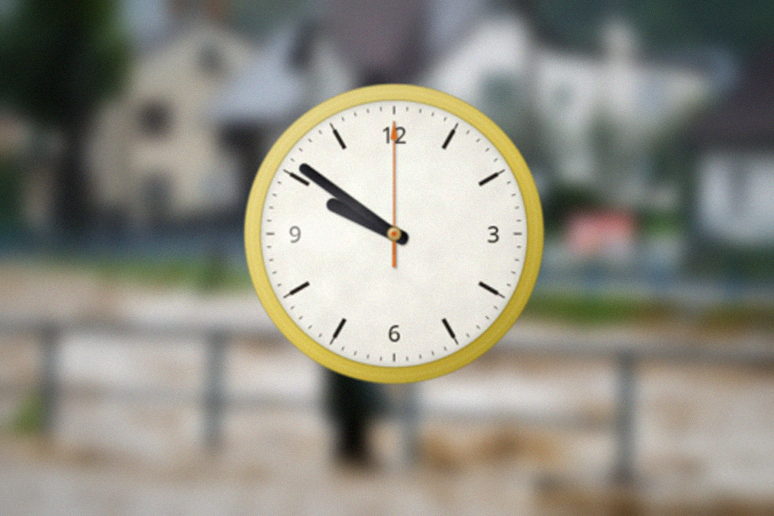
9:51:00
